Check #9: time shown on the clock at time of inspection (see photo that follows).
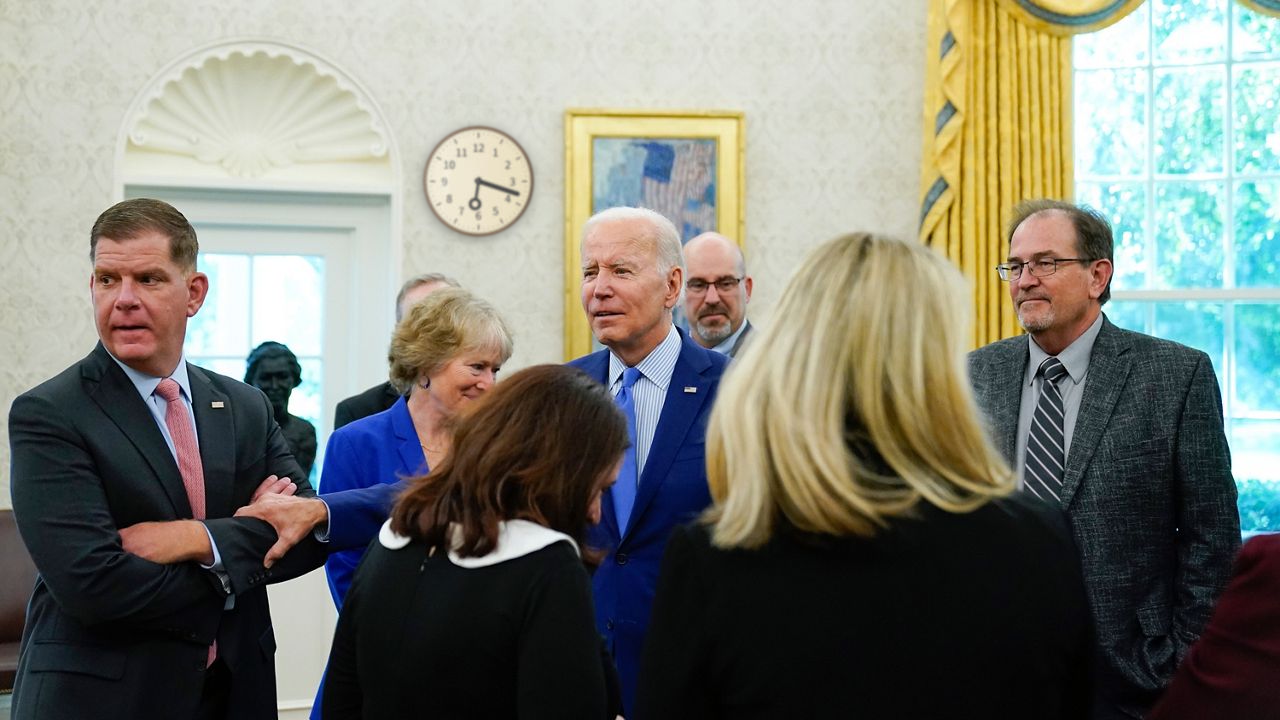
6:18
